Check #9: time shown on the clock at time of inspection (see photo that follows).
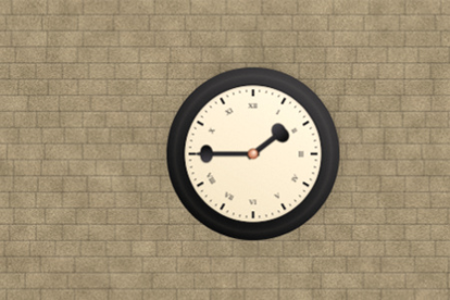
1:45
